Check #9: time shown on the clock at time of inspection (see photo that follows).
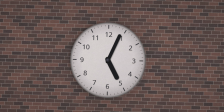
5:04
